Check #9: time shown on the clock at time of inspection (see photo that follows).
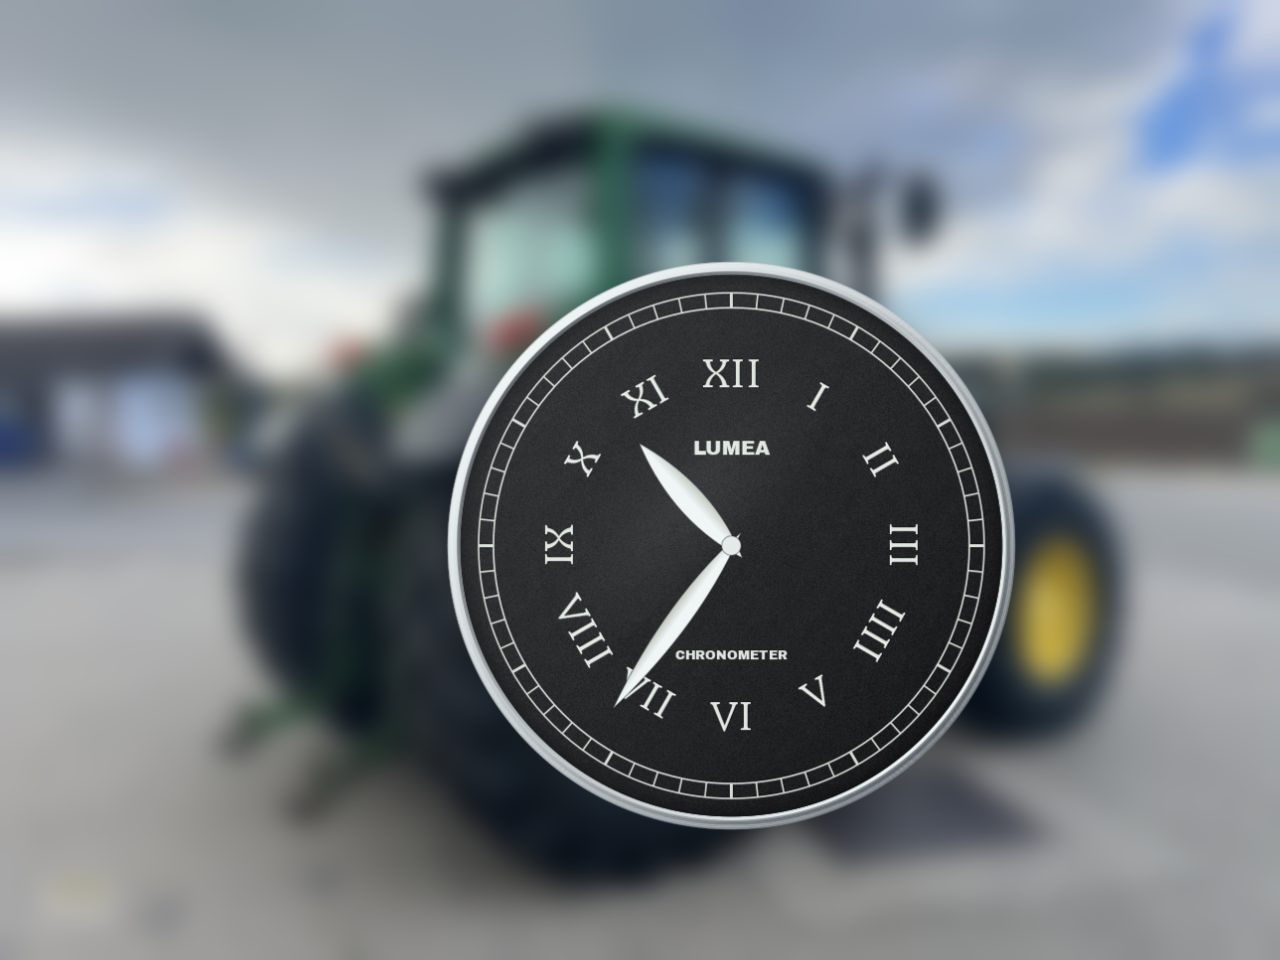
10:36
